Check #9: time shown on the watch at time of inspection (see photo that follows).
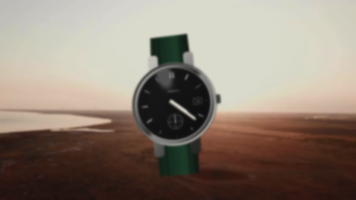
4:22
